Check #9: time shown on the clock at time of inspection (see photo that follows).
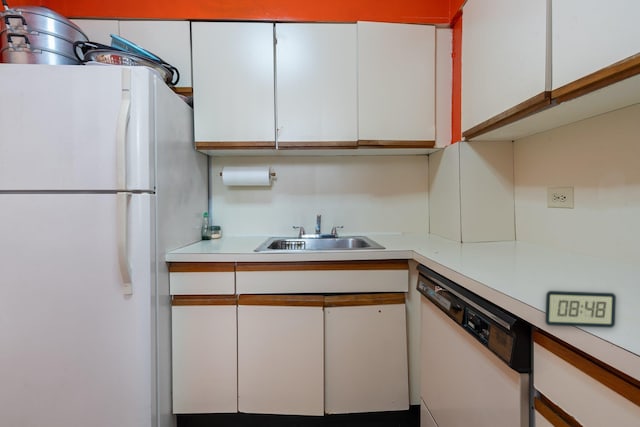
8:48
